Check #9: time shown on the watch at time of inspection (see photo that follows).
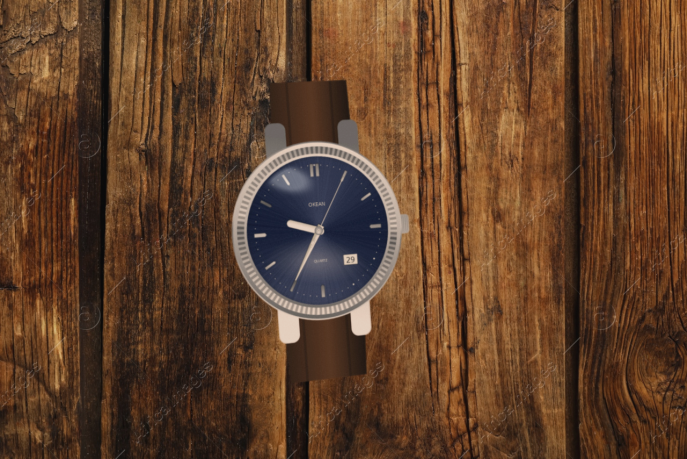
9:35:05
